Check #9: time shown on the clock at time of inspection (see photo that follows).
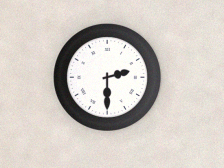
2:30
